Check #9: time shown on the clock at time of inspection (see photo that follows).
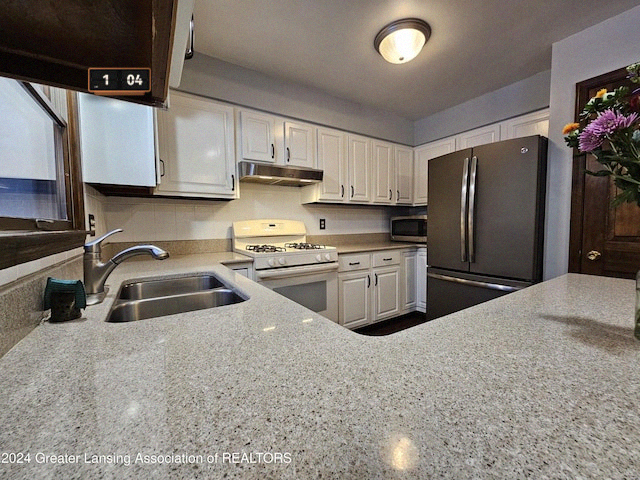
1:04
